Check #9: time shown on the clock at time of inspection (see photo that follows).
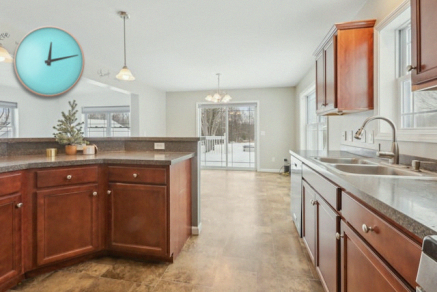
12:13
